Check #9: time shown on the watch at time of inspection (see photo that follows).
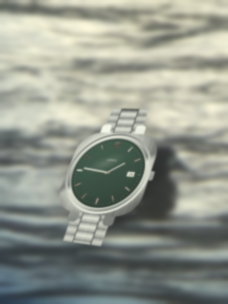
1:46
